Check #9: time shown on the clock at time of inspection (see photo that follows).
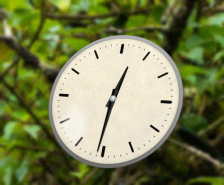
12:31
